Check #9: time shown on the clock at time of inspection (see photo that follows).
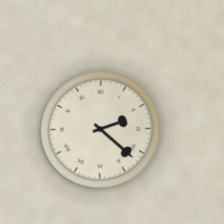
2:22
